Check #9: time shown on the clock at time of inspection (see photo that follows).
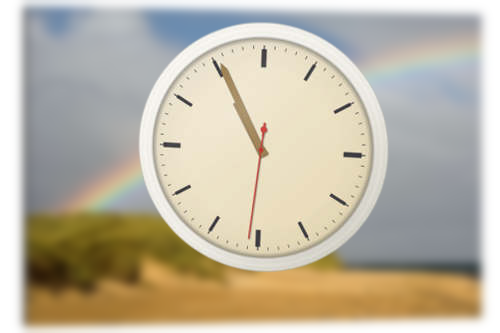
10:55:31
